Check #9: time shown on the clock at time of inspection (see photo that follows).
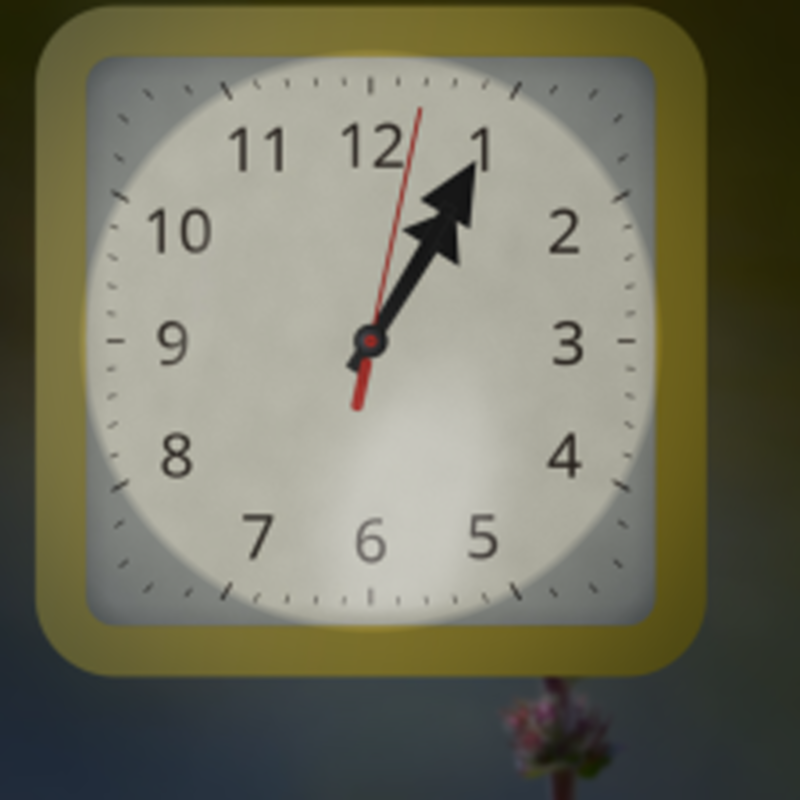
1:05:02
